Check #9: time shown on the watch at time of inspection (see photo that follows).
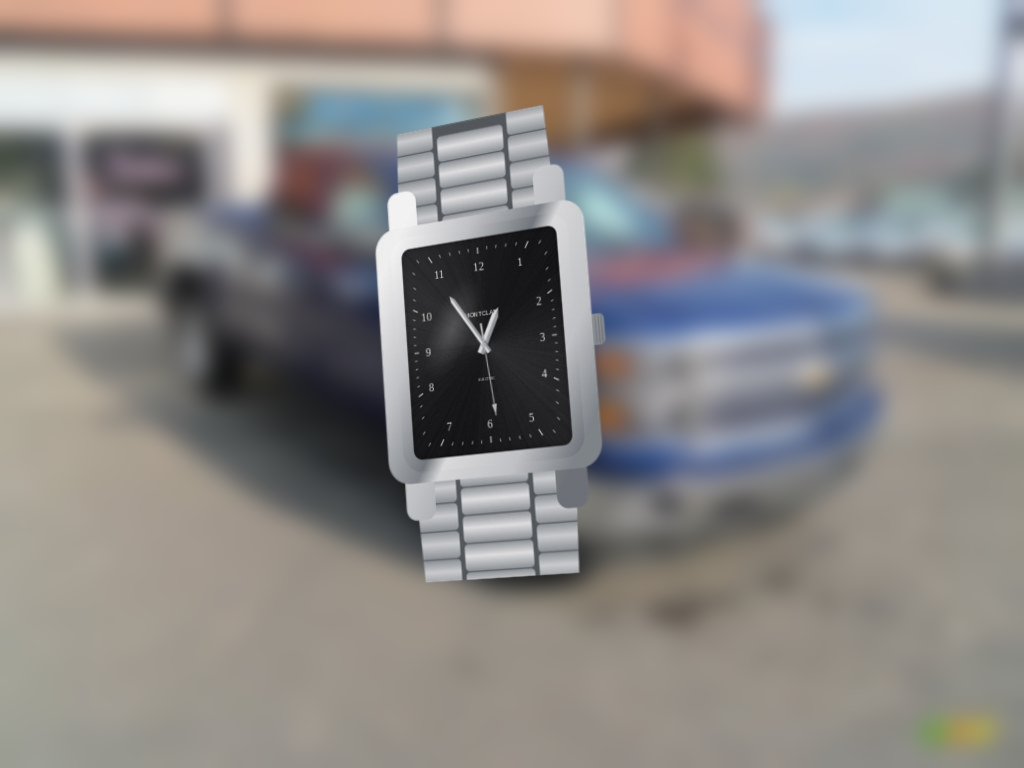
12:54:29
